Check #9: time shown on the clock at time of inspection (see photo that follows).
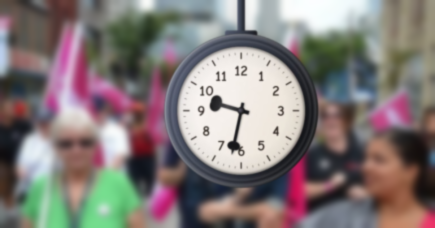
9:32
